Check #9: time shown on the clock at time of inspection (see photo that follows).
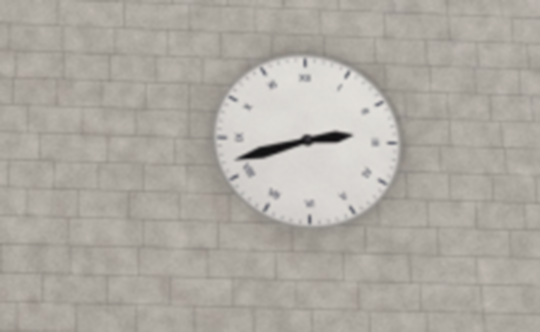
2:42
